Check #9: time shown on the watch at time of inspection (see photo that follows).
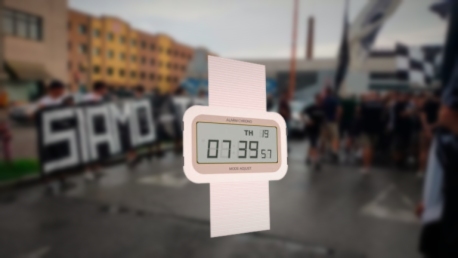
7:39
